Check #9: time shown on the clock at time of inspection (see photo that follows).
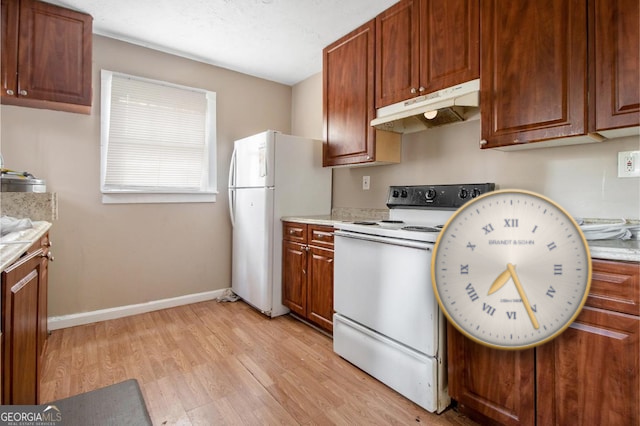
7:26
